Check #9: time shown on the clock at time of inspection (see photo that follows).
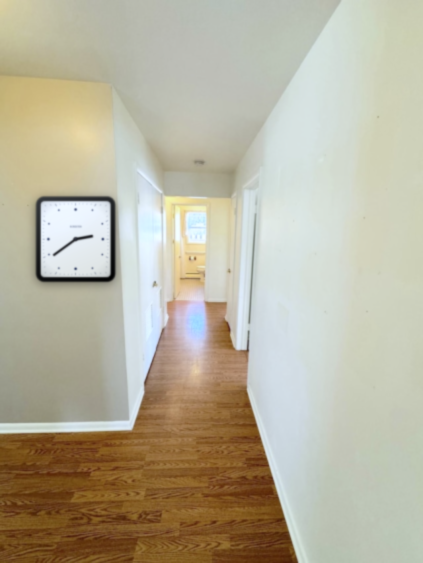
2:39
